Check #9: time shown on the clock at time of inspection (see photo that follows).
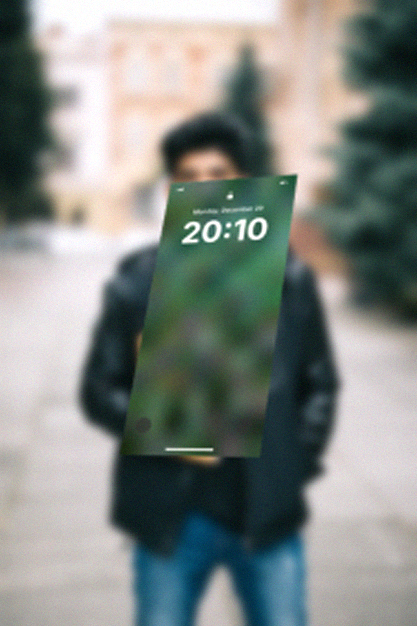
20:10
